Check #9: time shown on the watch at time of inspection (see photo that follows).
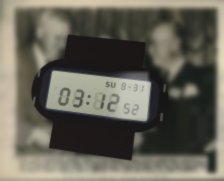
3:12:52
